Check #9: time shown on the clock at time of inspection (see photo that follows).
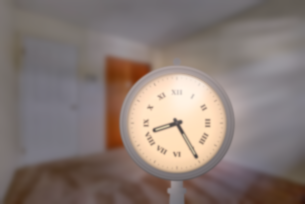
8:25
